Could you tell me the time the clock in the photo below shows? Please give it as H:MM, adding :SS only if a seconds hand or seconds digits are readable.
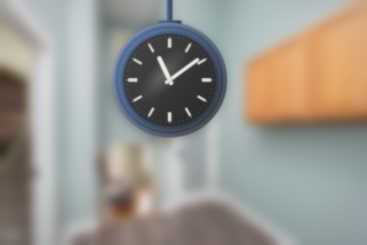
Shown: 11:09
